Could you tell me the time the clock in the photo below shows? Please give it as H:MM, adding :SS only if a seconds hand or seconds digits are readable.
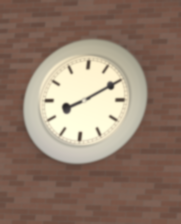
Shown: 8:10
